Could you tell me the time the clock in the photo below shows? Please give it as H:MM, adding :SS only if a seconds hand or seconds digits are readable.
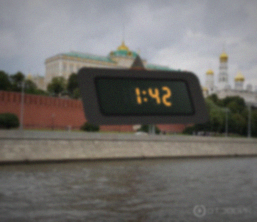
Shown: 1:42
